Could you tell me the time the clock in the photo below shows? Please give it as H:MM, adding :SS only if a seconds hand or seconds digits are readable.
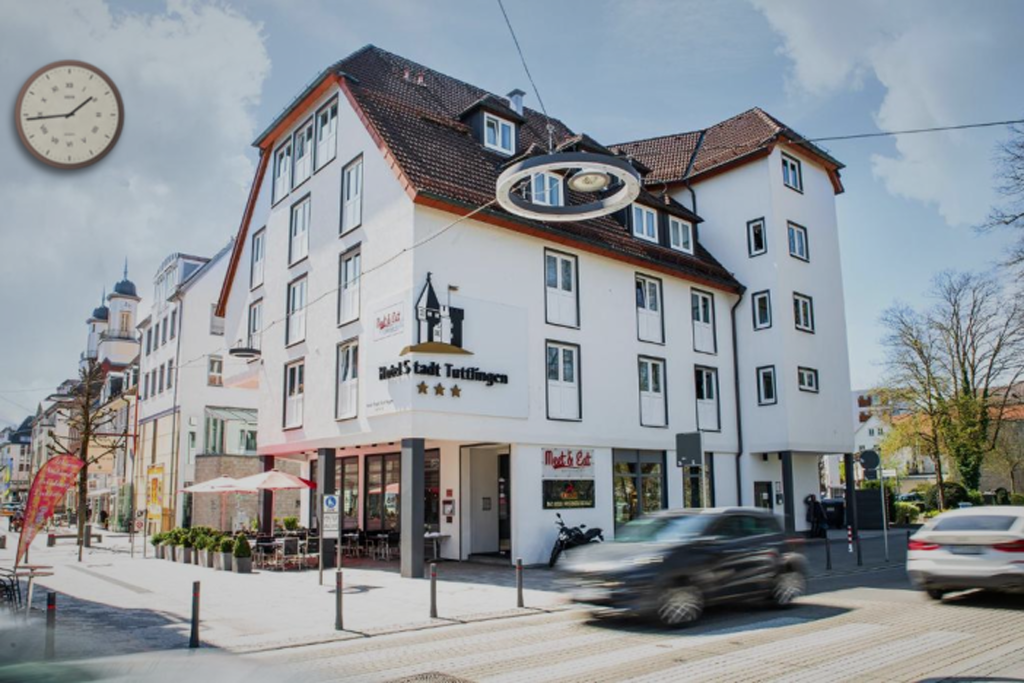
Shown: 1:44
